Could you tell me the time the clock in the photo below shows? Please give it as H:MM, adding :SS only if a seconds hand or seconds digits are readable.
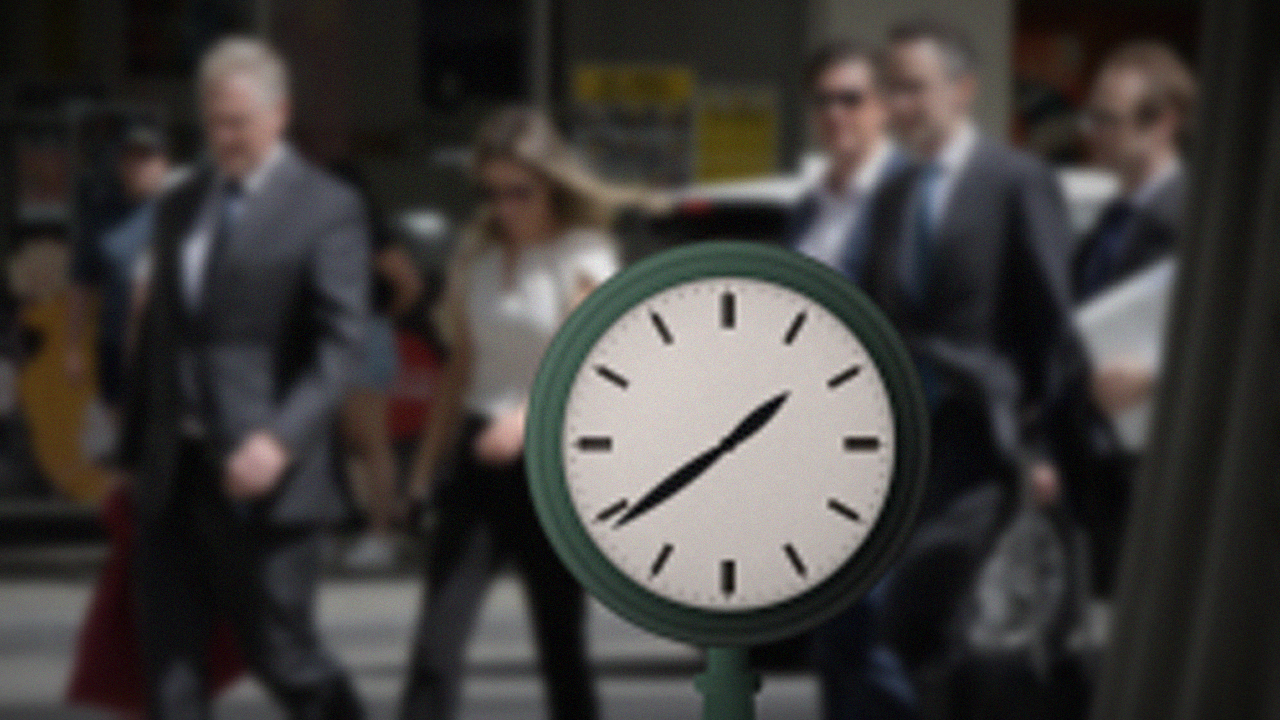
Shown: 1:39
